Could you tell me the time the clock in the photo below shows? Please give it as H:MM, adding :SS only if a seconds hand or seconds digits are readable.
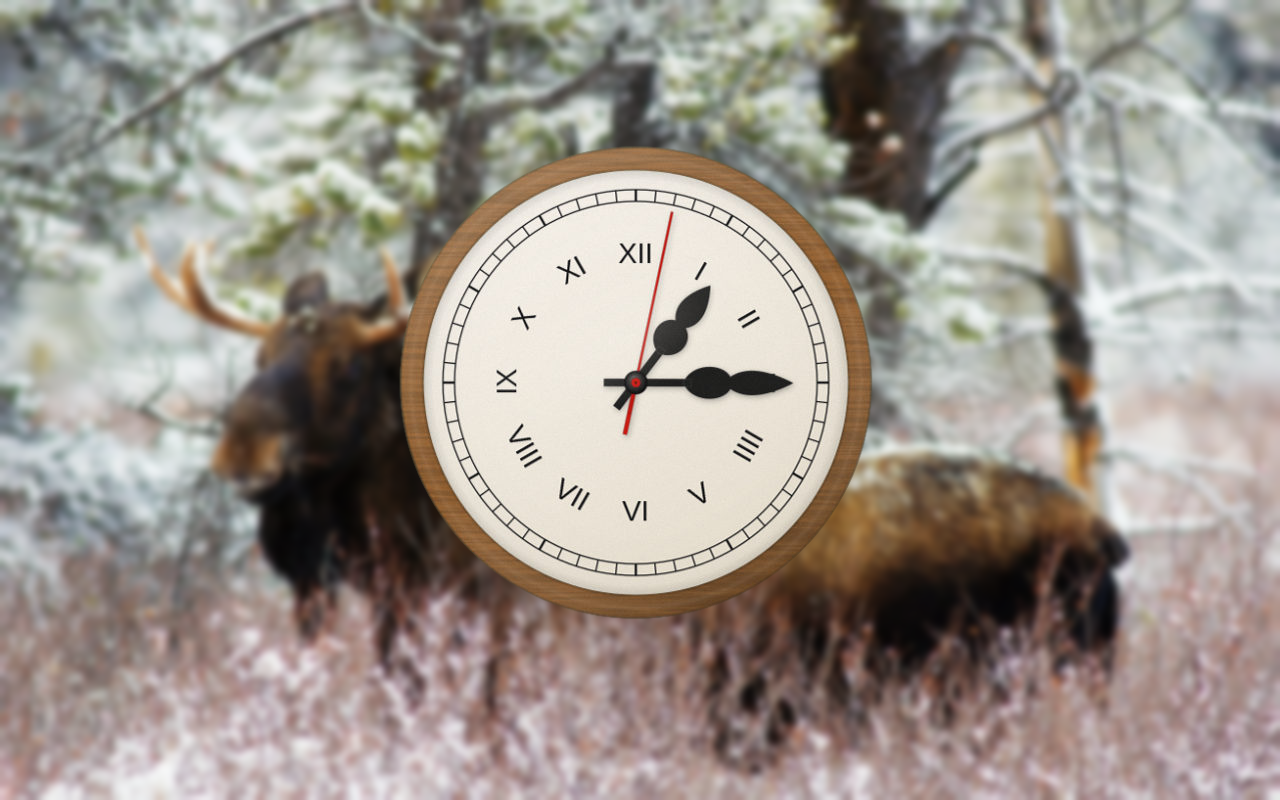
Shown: 1:15:02
